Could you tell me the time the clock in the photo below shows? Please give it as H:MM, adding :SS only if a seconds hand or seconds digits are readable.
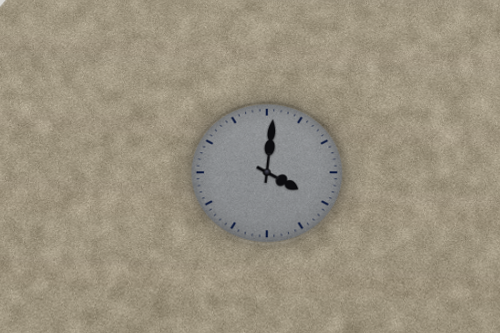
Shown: 4:01
